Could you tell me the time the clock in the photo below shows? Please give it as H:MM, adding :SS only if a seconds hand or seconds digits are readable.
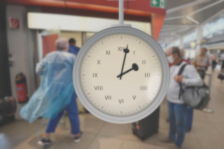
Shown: 2:02
